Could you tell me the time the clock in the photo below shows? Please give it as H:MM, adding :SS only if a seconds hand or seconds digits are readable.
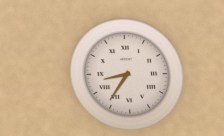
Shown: 8:36
